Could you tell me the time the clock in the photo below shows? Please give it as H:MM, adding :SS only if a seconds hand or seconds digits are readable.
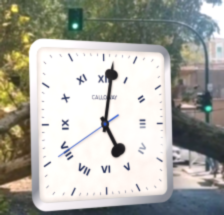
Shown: 5:01:40
